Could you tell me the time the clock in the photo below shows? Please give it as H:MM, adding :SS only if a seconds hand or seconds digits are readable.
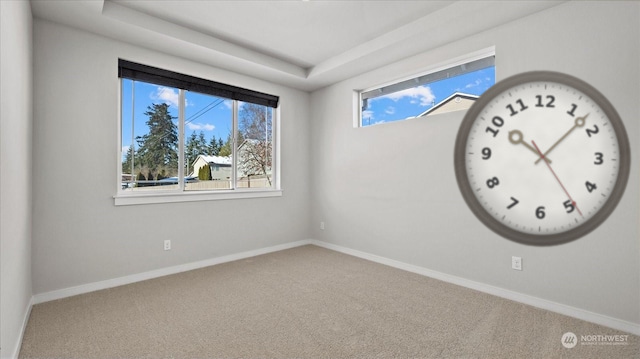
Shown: 10:07:24
